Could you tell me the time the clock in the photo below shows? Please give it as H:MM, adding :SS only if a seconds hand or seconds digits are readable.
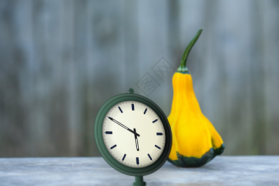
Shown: 5:50
